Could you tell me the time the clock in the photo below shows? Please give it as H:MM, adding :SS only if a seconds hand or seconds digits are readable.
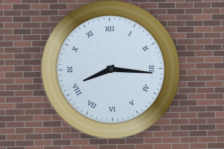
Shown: 8:16
